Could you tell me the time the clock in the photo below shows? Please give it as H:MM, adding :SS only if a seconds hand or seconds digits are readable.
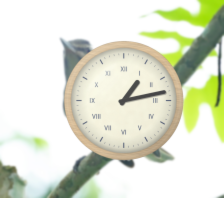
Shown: 1:13
